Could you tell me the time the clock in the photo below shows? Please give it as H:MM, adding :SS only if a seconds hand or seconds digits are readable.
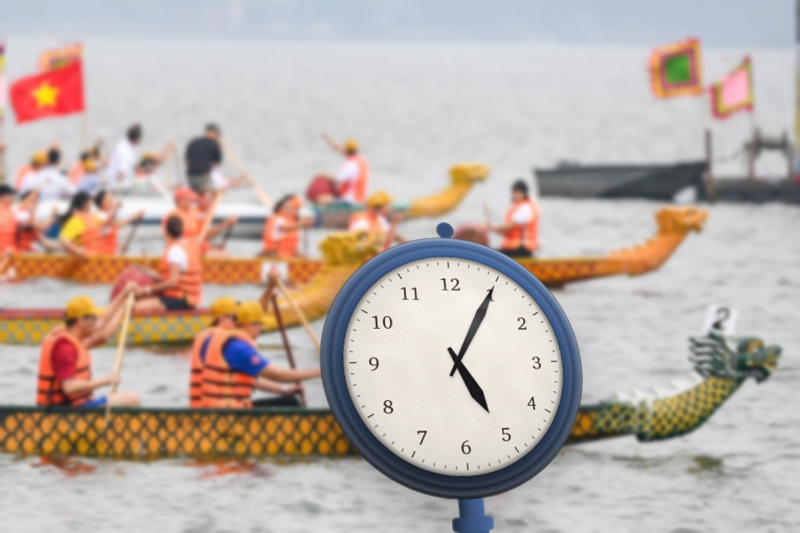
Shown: 5:05
